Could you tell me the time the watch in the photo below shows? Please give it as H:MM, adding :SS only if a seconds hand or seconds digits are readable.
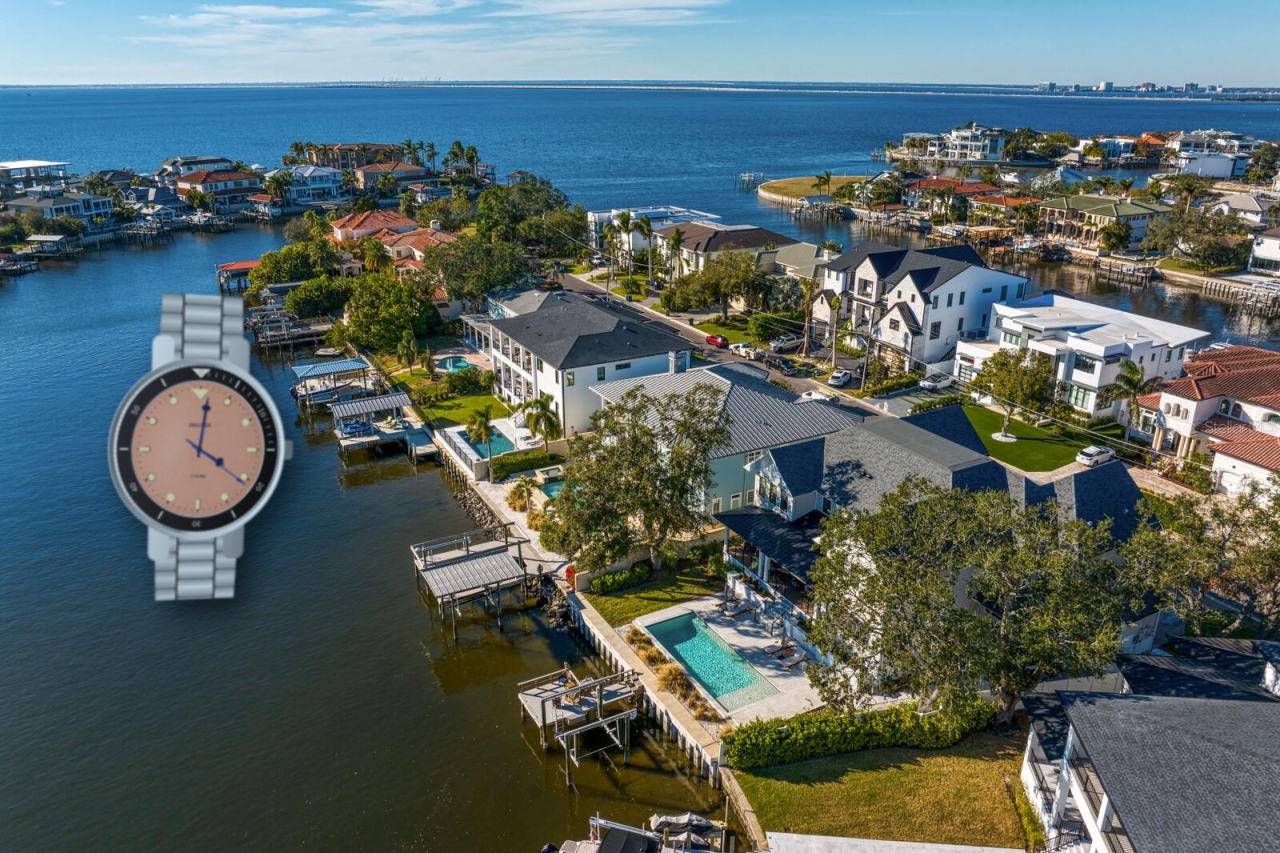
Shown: 4:01:21
